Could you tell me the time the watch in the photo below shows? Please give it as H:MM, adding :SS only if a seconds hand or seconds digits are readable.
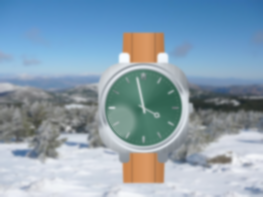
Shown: 3:58
